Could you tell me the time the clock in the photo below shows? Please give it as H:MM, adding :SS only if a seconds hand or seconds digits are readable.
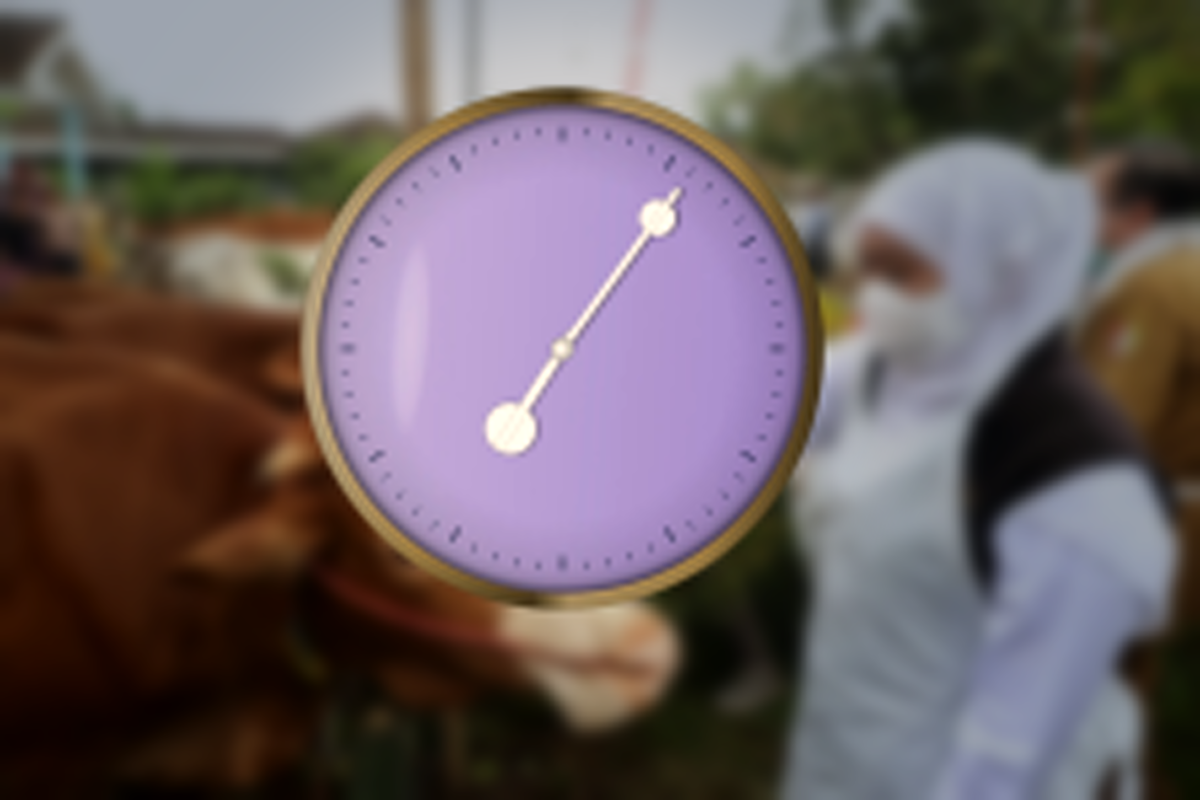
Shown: 7:06
